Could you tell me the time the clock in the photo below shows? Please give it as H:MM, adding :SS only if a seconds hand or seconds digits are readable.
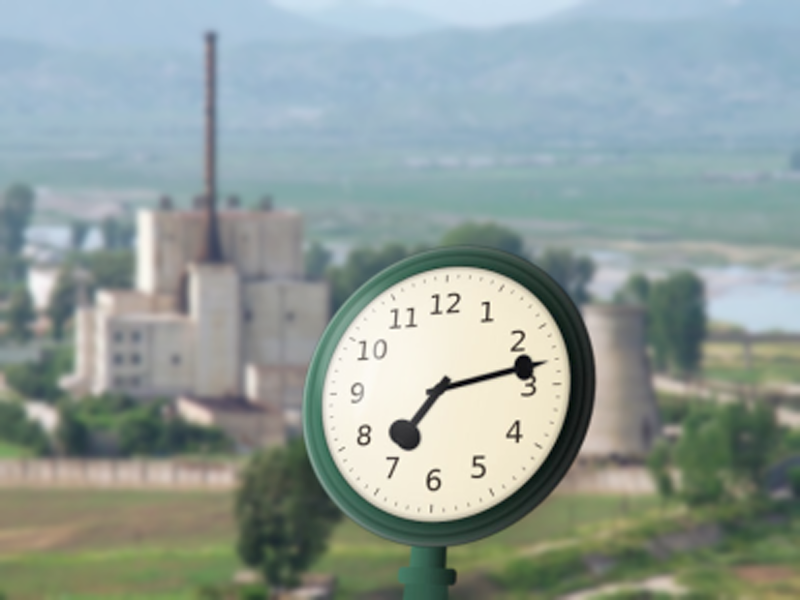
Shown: 7:13
